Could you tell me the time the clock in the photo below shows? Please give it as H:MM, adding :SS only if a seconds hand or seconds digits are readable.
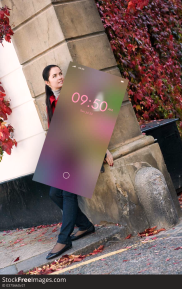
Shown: 9:50
